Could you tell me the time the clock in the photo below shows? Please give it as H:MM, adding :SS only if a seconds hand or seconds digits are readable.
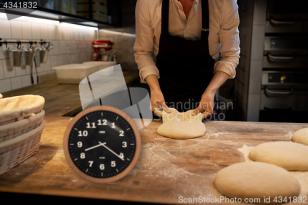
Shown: 8:21
